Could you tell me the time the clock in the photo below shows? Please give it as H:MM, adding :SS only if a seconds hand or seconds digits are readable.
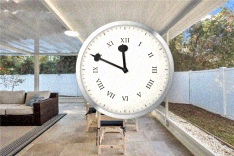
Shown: 11:49
